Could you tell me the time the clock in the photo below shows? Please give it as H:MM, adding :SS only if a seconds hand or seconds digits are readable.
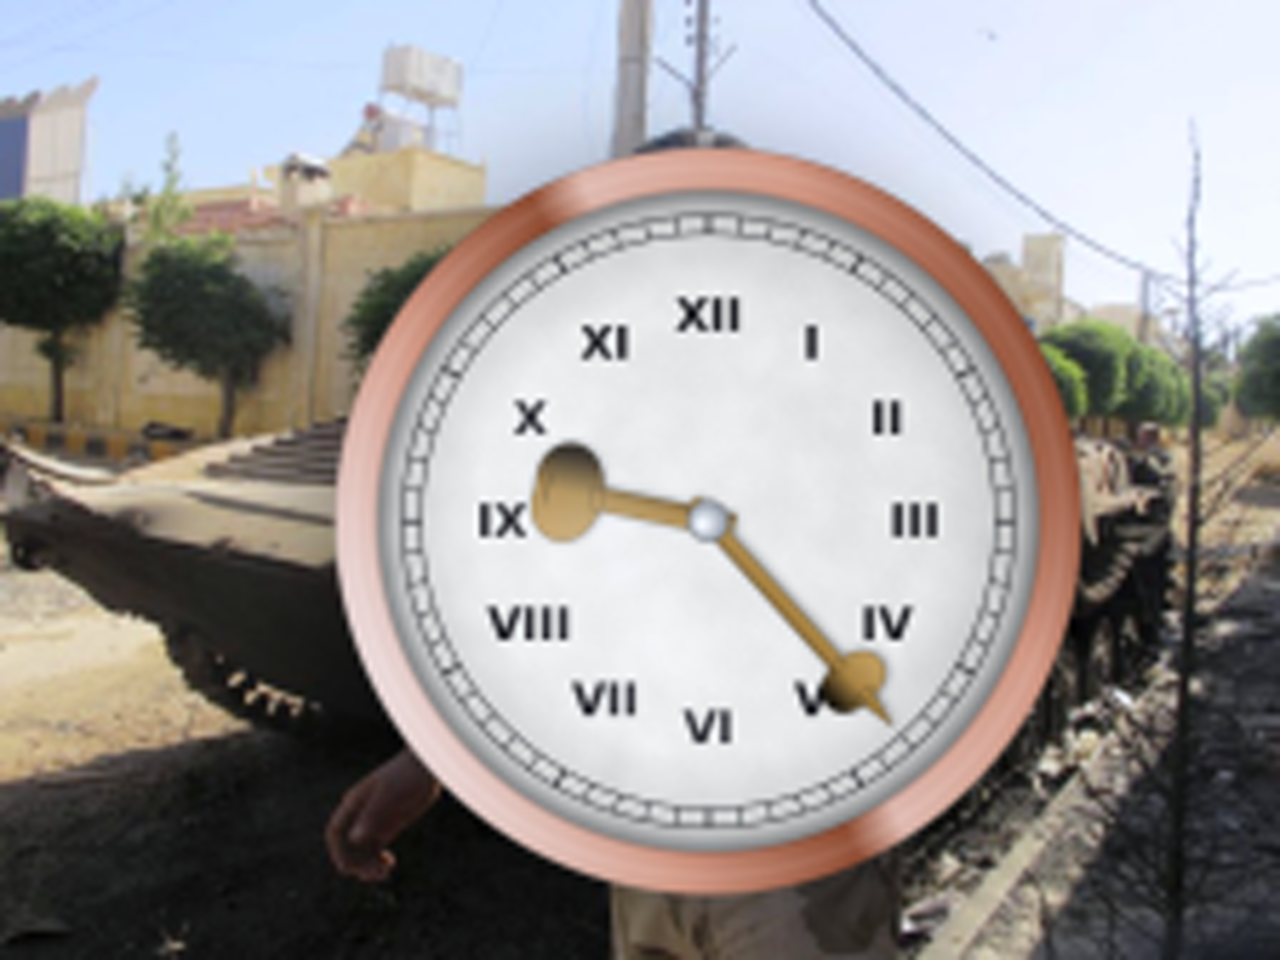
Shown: 9:23
